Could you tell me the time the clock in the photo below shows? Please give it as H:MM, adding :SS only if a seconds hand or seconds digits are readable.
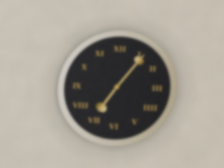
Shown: 7:06
